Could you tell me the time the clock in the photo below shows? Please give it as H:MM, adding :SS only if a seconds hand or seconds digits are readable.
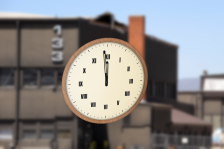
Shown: 11:59
